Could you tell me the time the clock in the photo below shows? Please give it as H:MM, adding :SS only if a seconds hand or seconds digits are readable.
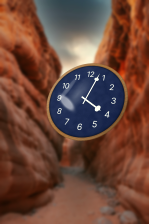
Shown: 4:03
